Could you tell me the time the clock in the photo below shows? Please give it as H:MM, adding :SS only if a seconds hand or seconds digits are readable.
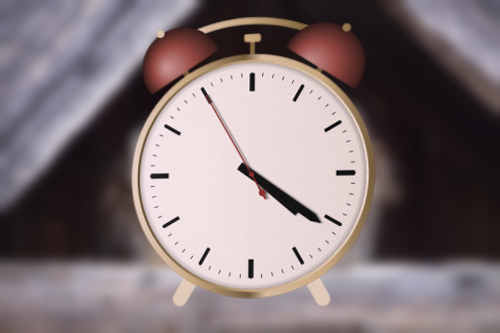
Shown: 4:20:55
